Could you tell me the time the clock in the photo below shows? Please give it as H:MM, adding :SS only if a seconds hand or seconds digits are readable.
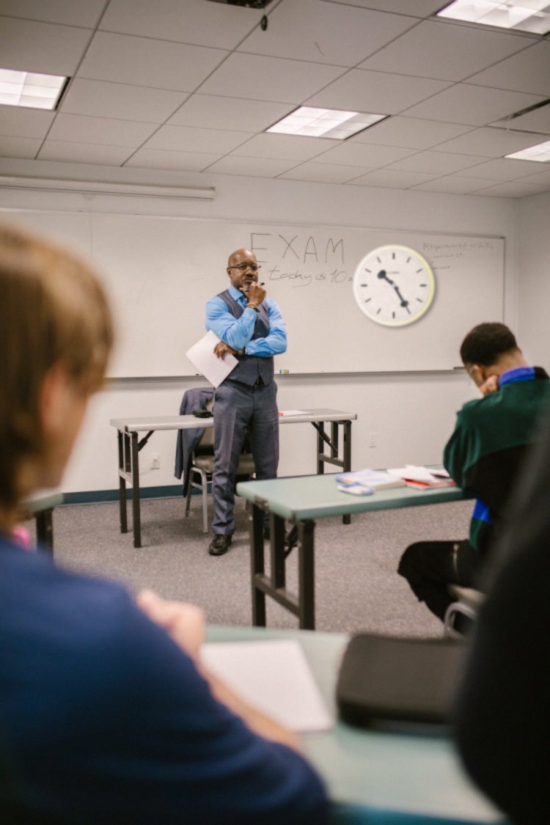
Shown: 10:25
